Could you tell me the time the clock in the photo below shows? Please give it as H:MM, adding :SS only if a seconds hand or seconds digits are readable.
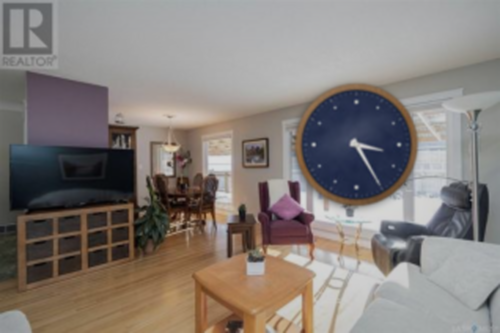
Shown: 3:25
